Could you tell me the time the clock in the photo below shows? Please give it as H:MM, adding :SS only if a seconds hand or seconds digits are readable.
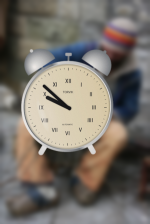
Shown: 9:52
